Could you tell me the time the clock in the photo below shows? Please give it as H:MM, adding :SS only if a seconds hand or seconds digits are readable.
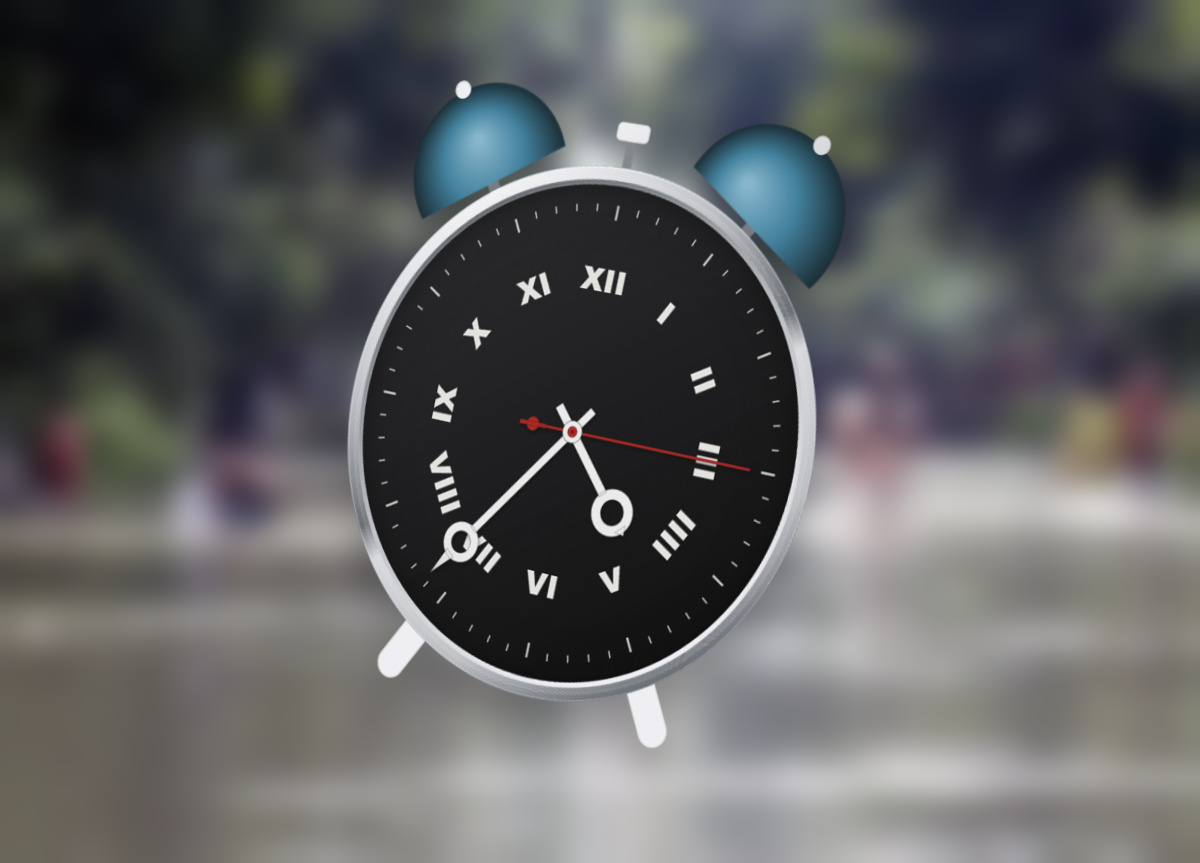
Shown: 4:36:15
